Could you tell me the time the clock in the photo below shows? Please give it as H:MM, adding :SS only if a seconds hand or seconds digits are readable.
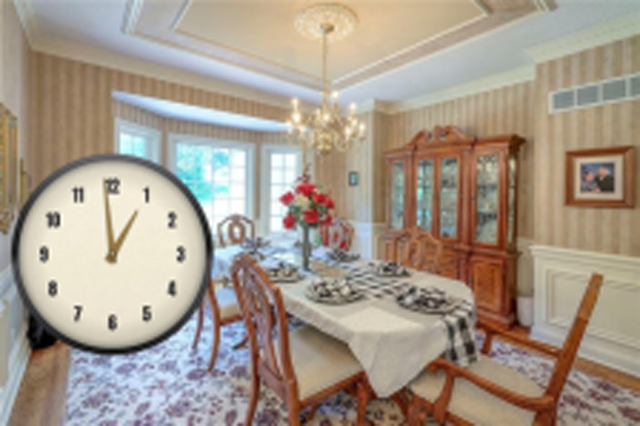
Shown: 12:59
